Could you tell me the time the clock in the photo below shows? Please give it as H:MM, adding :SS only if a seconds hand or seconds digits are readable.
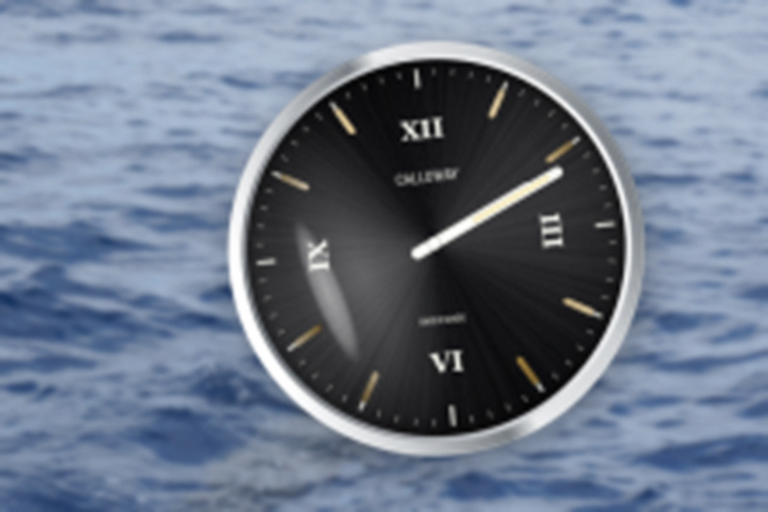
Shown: 2:11
